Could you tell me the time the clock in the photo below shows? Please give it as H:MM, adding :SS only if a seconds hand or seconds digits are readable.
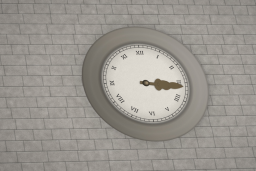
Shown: 3:16
